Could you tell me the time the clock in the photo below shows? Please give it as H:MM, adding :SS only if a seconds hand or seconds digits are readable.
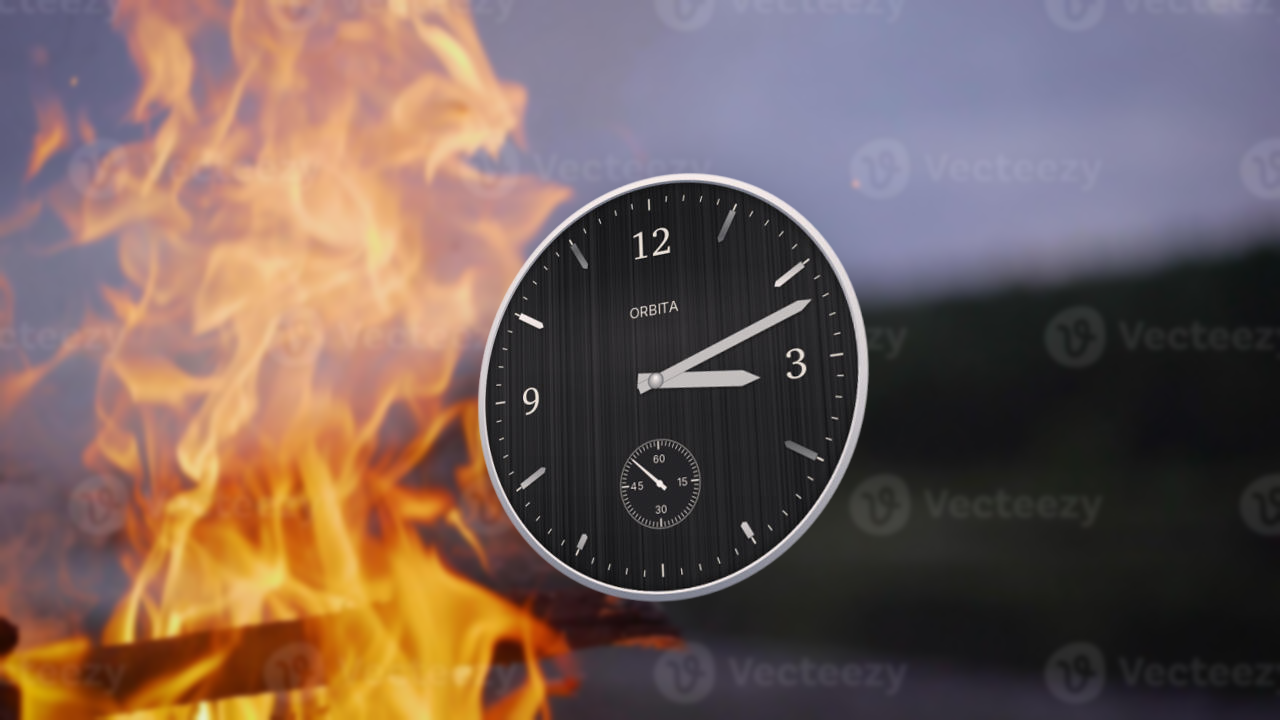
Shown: 3:11:52
